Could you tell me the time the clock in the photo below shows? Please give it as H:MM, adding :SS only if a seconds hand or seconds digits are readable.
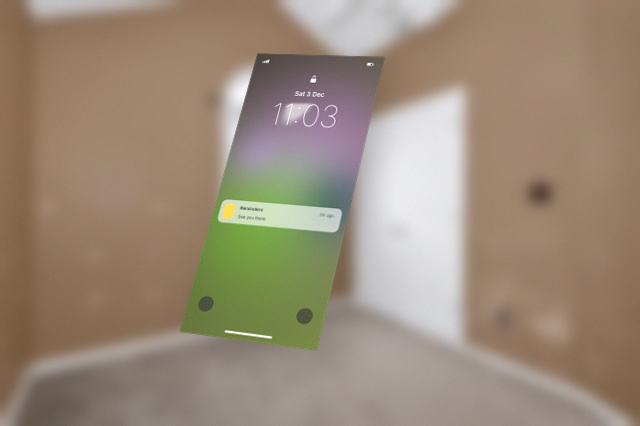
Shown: 11:03
